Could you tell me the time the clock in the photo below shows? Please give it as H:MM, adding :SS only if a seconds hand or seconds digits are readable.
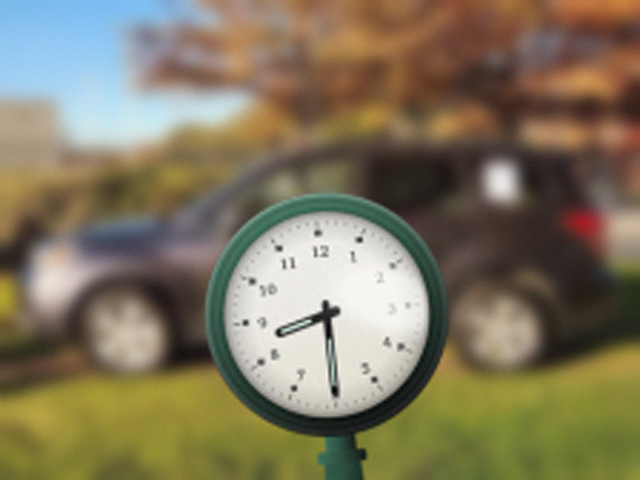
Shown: 8:30
